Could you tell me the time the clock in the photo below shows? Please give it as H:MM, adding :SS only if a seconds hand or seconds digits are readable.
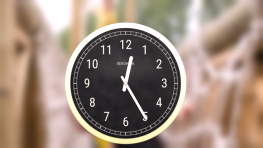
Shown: 12:25
